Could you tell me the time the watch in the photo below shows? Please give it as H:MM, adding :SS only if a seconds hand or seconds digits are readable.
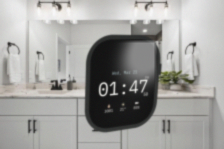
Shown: 1:47
